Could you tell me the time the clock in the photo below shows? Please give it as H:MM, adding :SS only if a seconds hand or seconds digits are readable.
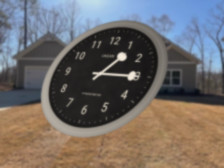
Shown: 1:15
